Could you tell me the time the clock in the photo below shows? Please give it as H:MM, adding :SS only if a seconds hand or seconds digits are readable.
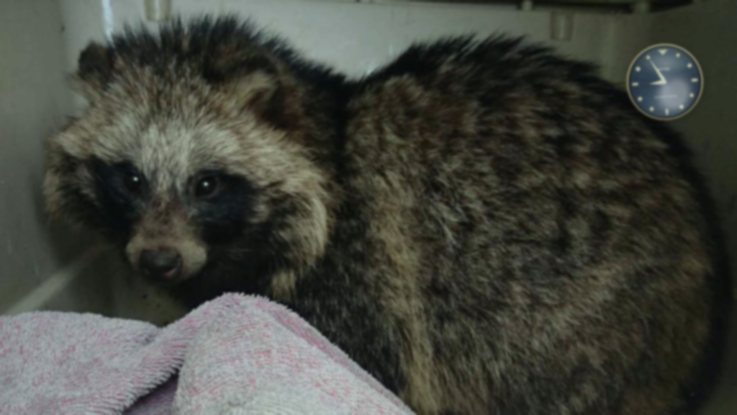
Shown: 8:55
